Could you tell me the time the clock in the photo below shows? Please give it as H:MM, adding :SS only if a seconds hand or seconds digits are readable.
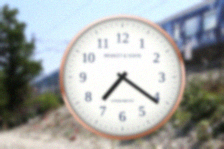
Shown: 7:21
